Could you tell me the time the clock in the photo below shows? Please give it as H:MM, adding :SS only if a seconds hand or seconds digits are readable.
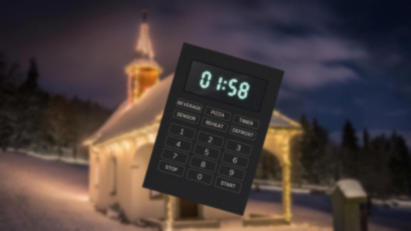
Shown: 1:58
